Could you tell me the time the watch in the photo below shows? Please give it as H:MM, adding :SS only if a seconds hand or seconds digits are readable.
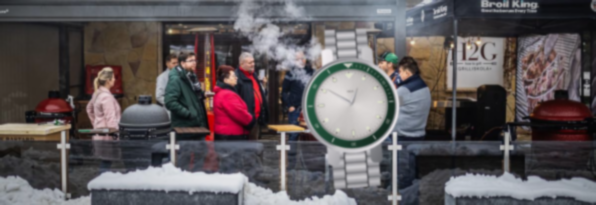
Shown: 12:51
